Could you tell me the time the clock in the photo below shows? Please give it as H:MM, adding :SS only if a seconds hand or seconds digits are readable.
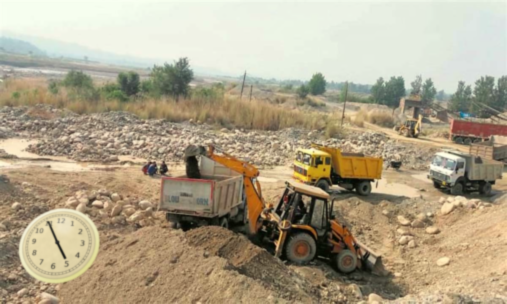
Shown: 4:55
